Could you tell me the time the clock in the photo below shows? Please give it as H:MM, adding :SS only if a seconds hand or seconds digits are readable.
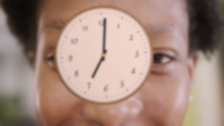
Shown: 7:01
